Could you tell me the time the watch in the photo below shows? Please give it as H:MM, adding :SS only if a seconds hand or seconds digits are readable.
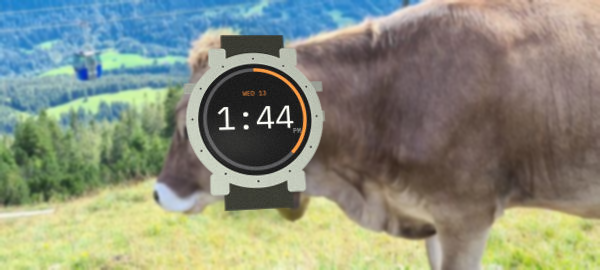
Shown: 1:44
